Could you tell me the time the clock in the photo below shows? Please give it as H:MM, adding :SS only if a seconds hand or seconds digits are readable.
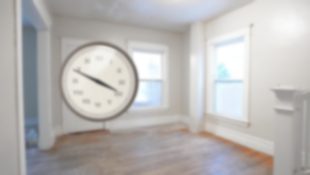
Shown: 3:49
